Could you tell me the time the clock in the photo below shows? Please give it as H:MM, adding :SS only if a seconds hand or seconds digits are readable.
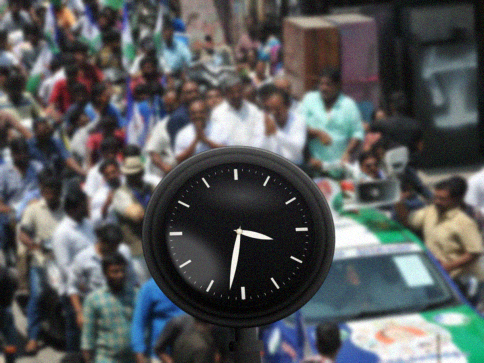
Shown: 3:32
